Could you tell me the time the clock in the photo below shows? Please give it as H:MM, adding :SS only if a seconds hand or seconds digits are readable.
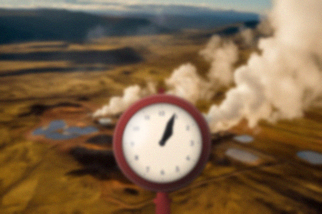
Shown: 1:04
